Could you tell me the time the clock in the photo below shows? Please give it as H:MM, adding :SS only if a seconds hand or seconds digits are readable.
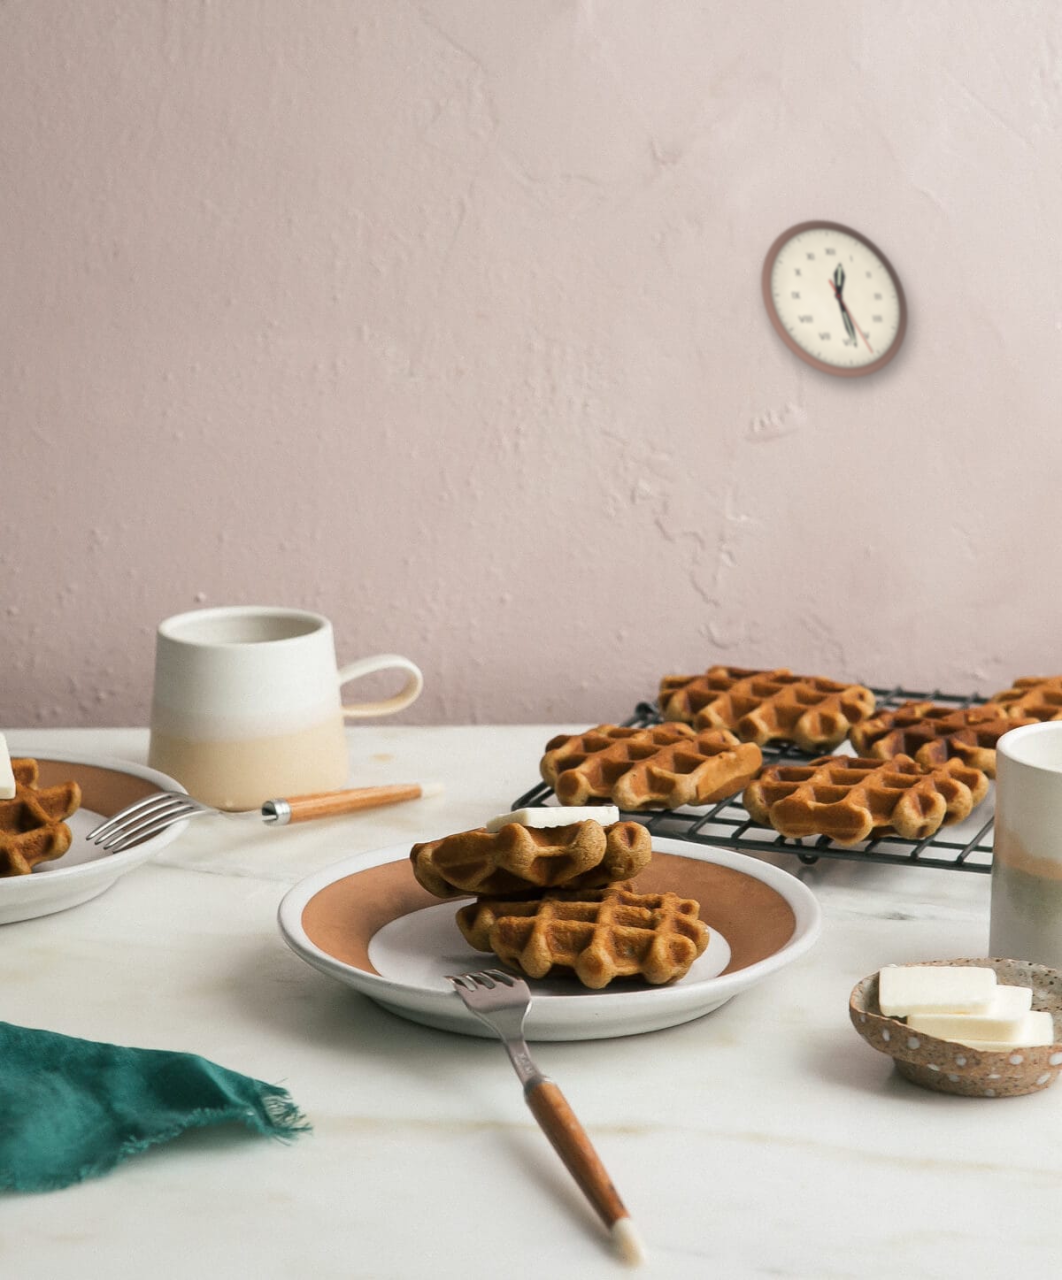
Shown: 12:28:26
